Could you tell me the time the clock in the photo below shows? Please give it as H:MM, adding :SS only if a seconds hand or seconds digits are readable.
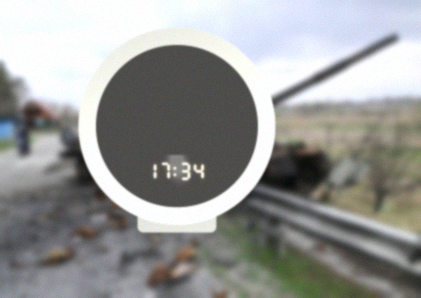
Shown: 17:34
